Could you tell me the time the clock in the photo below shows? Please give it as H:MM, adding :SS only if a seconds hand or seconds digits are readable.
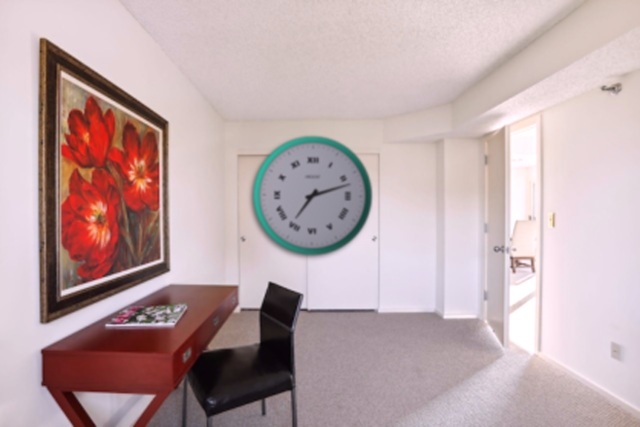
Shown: 7:12
